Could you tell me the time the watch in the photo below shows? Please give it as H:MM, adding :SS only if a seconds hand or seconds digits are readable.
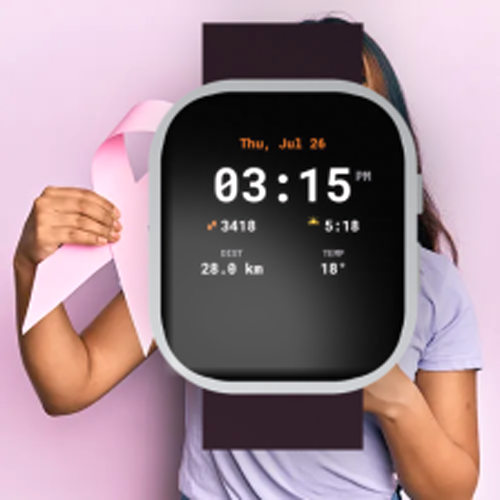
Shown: 3:15
